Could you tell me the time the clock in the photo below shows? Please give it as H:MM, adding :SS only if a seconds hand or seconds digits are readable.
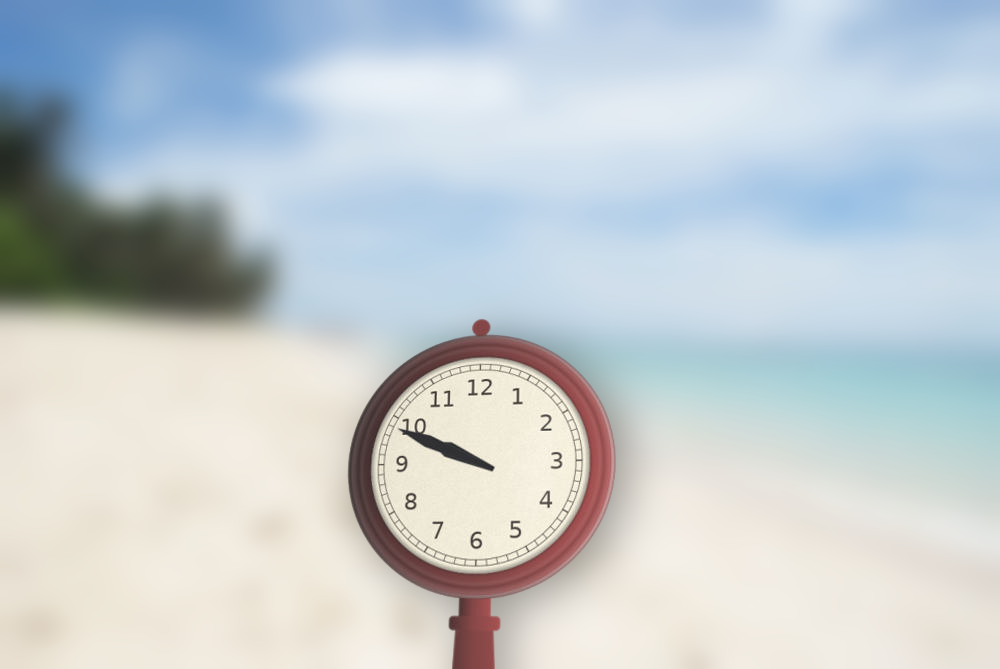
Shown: 9:49
